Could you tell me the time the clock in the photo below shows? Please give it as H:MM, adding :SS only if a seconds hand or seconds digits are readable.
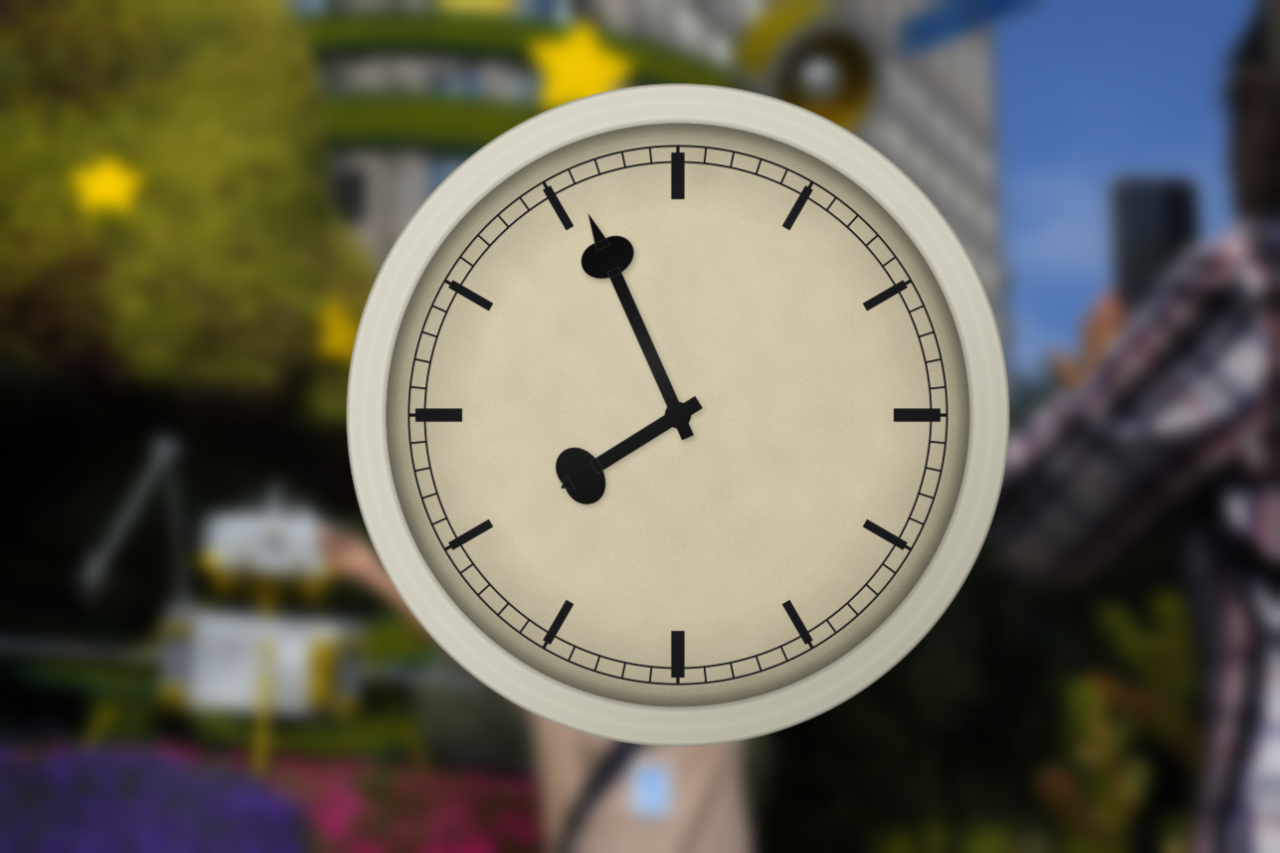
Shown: 7:56
